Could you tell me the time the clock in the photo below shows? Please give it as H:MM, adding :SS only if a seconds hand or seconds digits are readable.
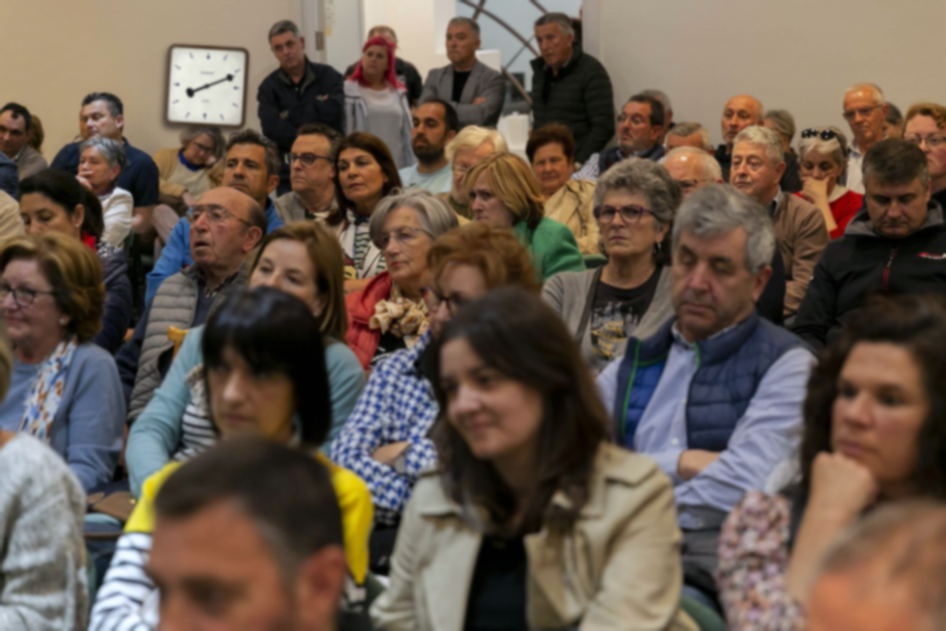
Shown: 8:11
